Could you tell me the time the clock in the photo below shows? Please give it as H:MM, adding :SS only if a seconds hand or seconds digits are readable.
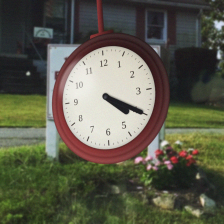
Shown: 4:20
